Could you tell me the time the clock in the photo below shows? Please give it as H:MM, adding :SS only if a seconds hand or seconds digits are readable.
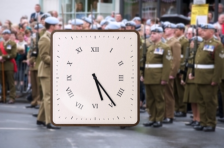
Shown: 5:24
